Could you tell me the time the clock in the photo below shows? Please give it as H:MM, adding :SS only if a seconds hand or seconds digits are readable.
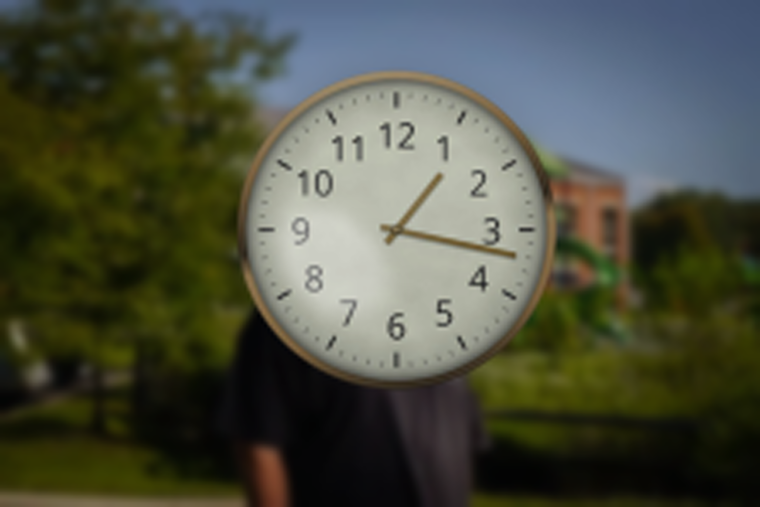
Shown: 1:17
